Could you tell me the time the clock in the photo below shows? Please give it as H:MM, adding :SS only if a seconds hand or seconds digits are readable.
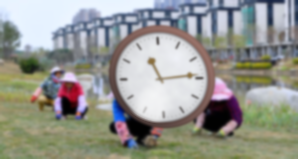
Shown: 11:14
